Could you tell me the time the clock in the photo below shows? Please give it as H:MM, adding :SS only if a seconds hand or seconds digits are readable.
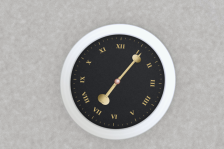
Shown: 7:06
